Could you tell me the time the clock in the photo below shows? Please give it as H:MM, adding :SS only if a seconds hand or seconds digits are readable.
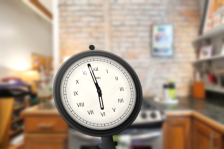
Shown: 5:58
